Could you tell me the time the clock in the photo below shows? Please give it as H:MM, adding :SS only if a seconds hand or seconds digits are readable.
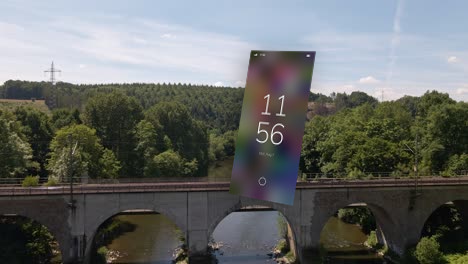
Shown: 11:56
